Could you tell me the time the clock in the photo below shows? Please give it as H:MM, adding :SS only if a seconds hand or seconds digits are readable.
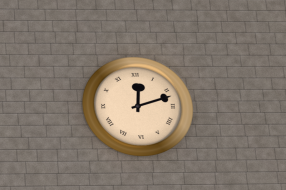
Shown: 12:12
